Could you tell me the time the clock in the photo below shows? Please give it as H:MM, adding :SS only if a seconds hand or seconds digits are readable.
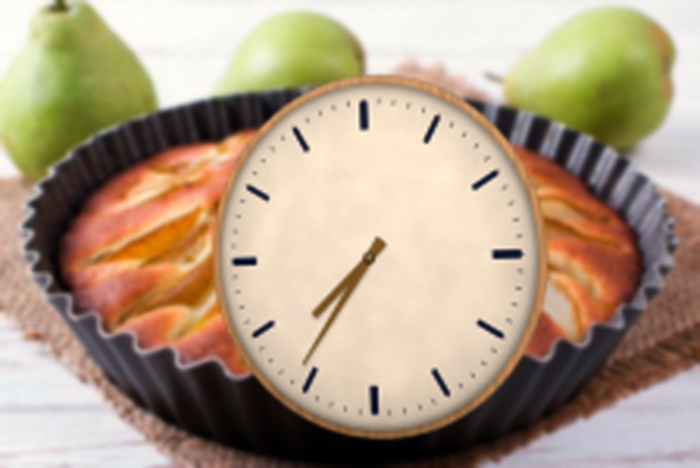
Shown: 7:36
